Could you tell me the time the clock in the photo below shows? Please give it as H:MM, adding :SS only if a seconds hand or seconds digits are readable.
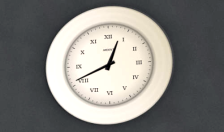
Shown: 12:41
